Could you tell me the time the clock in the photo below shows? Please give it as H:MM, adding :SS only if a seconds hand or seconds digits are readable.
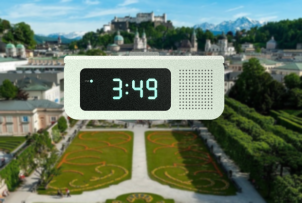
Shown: 3:49
